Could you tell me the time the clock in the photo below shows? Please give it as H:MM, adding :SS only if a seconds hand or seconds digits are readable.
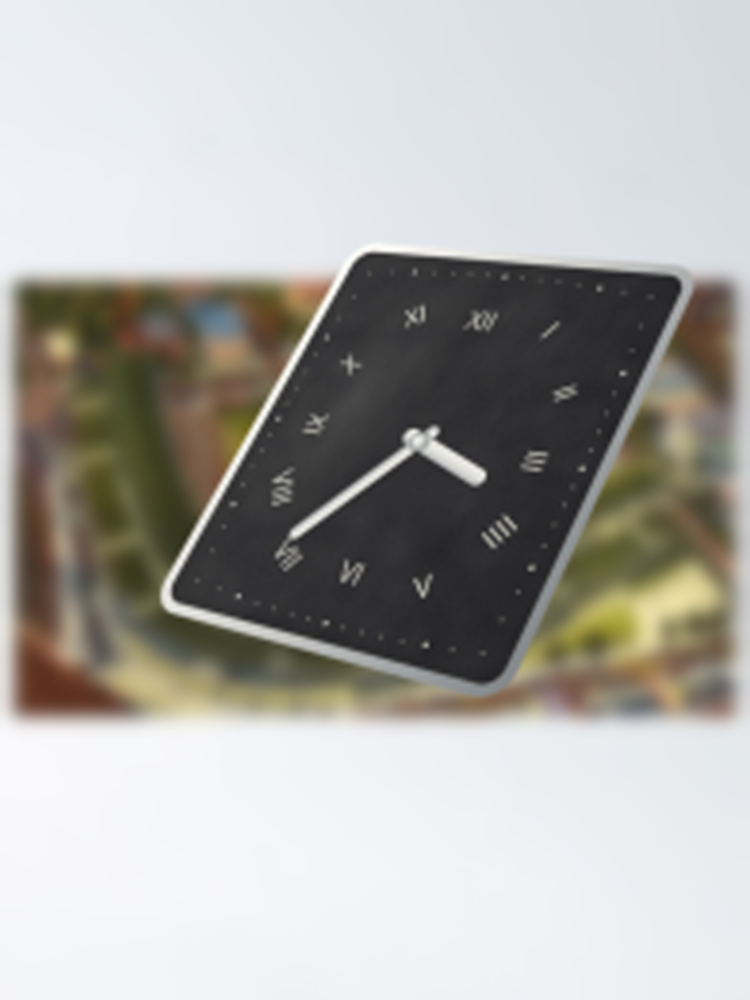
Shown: 3:36
